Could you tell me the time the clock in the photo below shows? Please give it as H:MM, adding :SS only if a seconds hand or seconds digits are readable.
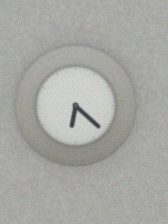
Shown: 6:22
